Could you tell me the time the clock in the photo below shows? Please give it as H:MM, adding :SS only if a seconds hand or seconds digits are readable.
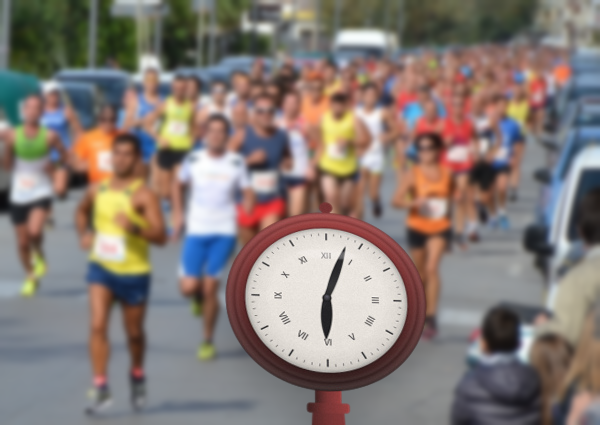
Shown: 6:03
